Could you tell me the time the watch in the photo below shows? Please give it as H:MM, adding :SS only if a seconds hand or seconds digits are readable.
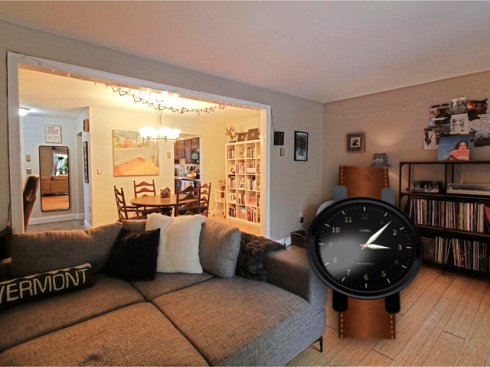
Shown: 3:07
